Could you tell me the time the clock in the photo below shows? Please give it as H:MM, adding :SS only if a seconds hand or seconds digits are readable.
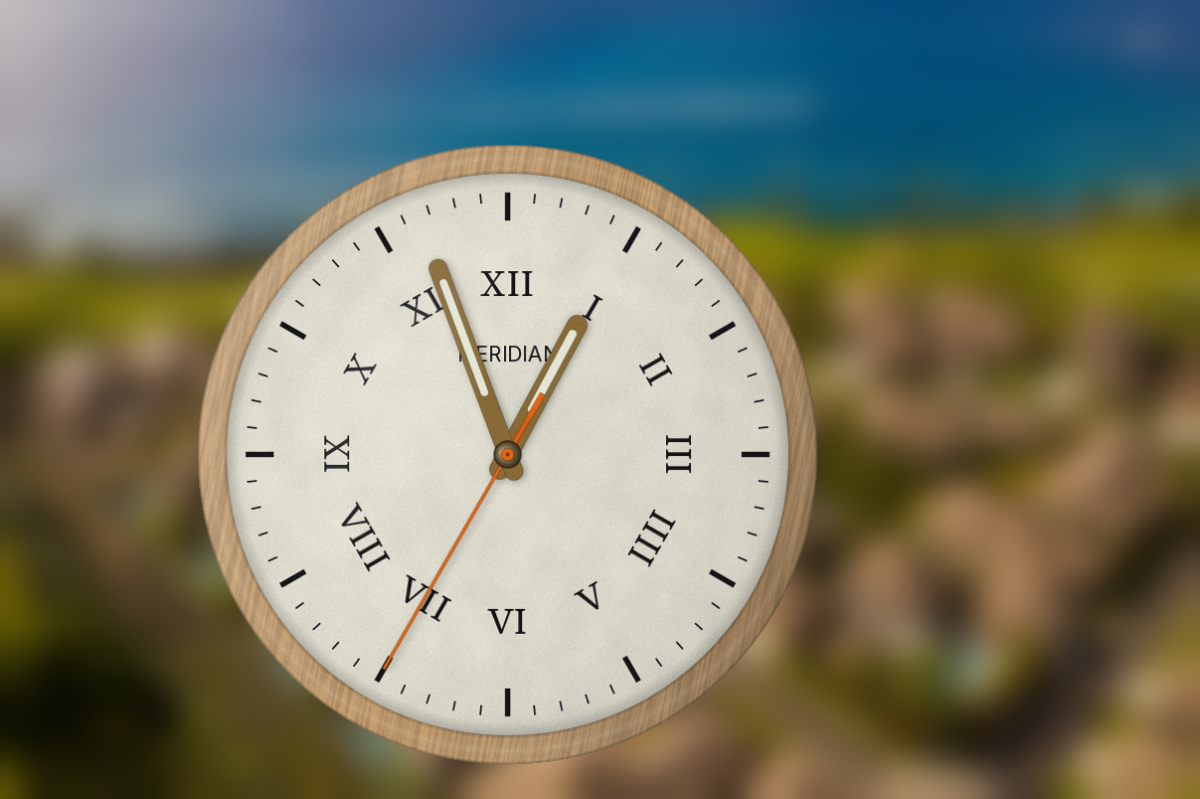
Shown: 12:56:35
